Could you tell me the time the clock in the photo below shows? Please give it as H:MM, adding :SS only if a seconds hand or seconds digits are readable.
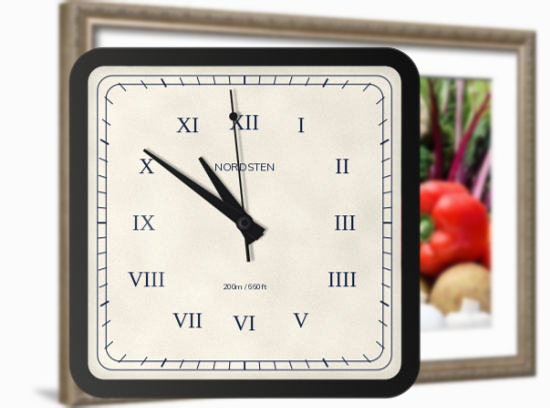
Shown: 10:50:59
